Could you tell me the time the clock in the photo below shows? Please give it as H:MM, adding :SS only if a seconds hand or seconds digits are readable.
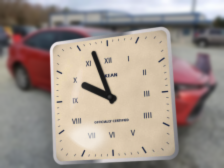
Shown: 9:57
